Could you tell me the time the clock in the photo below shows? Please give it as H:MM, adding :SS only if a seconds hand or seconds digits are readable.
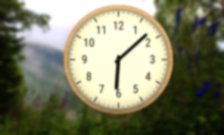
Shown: 6:08
